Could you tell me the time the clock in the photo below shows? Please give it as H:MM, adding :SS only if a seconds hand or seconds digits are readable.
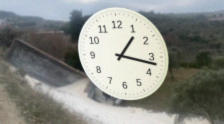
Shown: 1:17
